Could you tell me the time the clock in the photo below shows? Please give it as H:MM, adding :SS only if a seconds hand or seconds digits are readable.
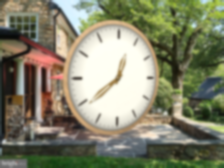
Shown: 12:39
